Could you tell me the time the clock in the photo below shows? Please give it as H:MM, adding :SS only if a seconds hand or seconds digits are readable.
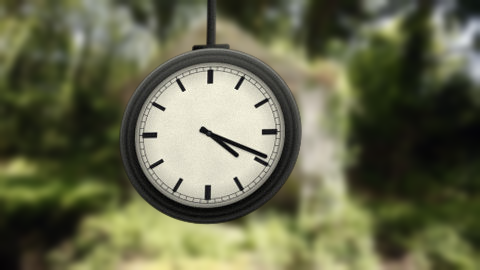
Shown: 4:19
